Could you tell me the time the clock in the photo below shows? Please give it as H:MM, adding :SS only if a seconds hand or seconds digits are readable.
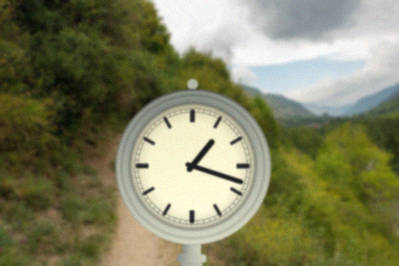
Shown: 1:18
